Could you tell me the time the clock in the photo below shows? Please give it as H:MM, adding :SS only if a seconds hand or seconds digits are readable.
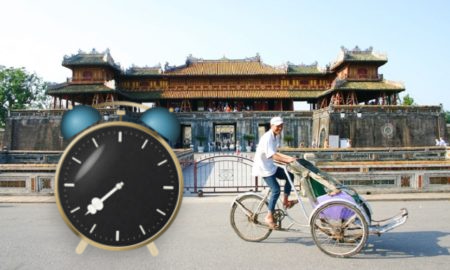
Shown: 7:38
